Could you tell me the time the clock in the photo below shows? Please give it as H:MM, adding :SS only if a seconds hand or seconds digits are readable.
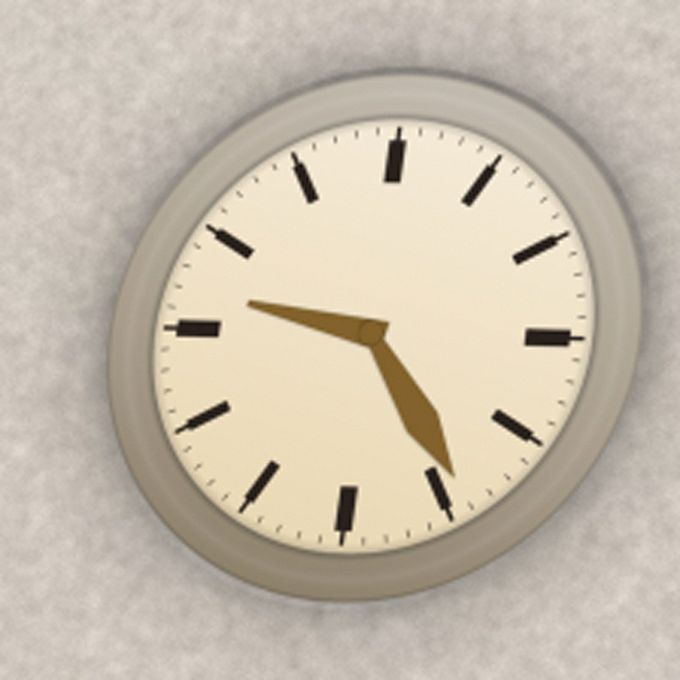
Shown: 9:24
